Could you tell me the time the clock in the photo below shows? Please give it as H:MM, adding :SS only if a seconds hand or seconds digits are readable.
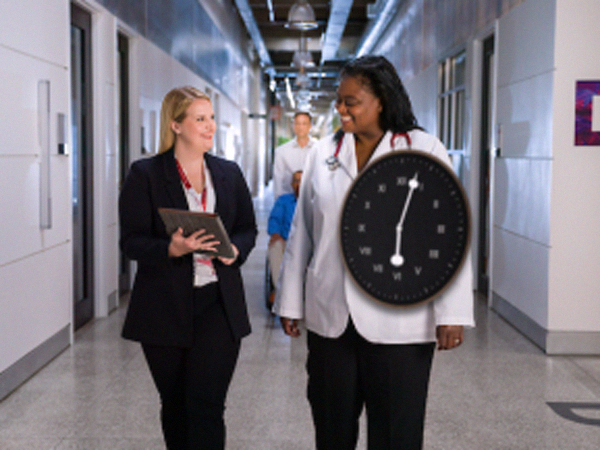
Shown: 6:03
